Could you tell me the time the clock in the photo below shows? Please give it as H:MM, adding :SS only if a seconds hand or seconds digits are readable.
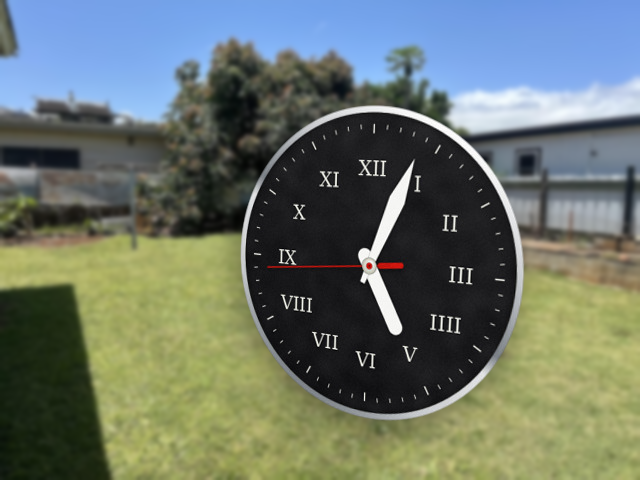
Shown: 5:03:44
